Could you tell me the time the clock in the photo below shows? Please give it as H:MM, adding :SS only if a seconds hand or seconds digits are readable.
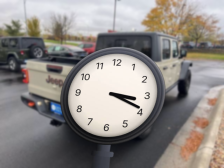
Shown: 3:19
